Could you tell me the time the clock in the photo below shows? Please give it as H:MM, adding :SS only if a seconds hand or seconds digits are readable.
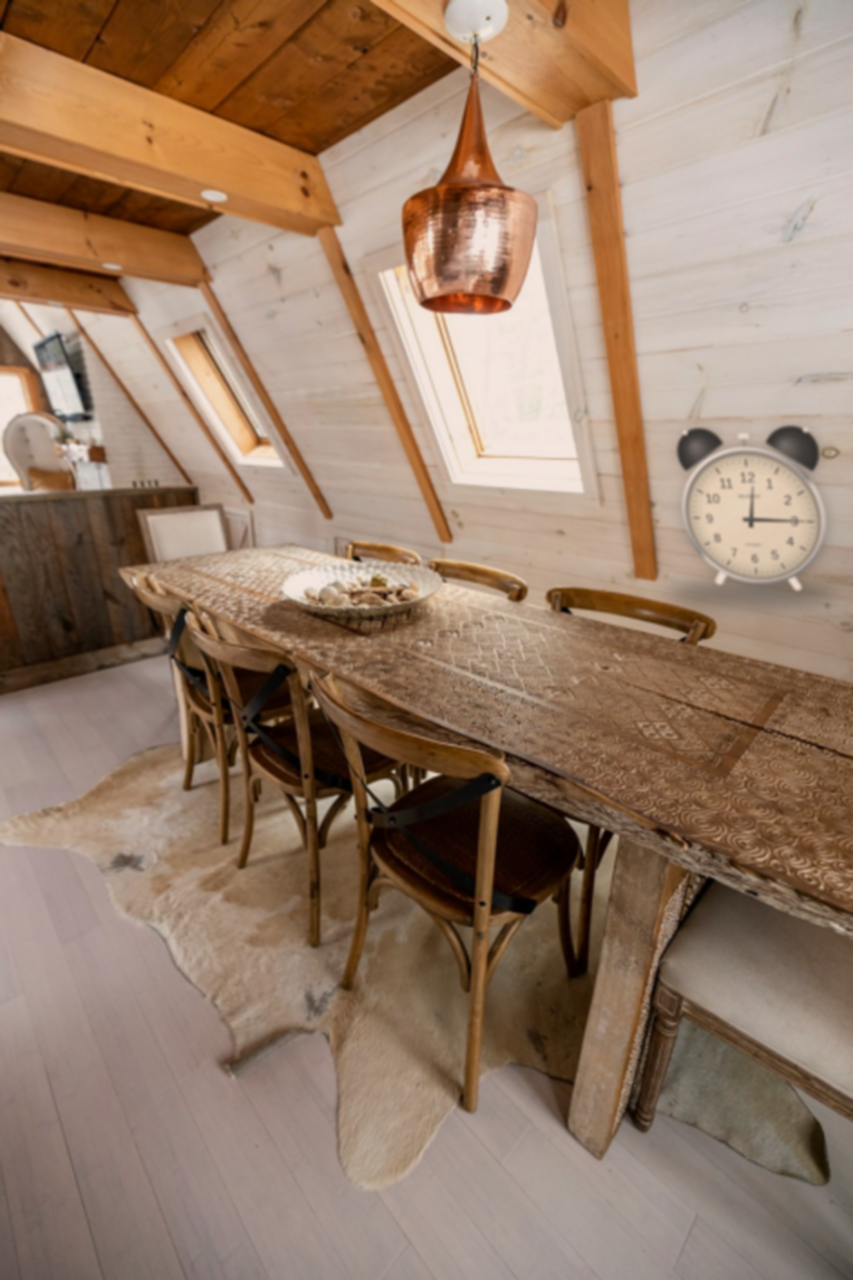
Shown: 12:15
